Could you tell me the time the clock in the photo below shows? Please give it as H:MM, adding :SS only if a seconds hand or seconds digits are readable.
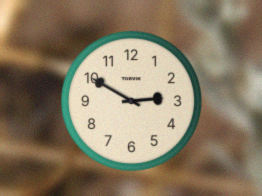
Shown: 2:50
